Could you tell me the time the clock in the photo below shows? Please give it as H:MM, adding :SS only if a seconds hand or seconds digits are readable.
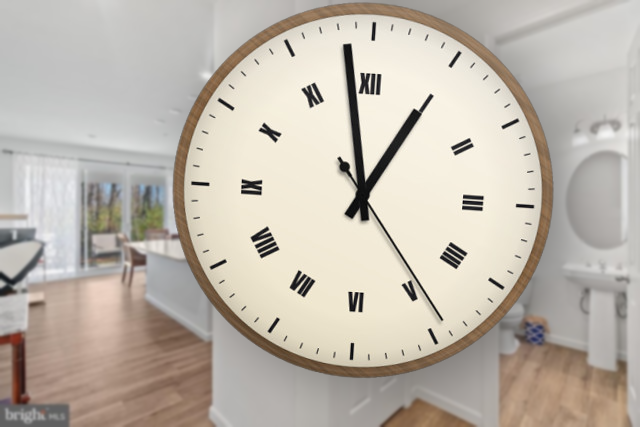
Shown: 12:58:24
